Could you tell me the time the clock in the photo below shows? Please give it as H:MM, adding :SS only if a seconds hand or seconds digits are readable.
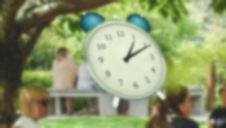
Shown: 1:11
